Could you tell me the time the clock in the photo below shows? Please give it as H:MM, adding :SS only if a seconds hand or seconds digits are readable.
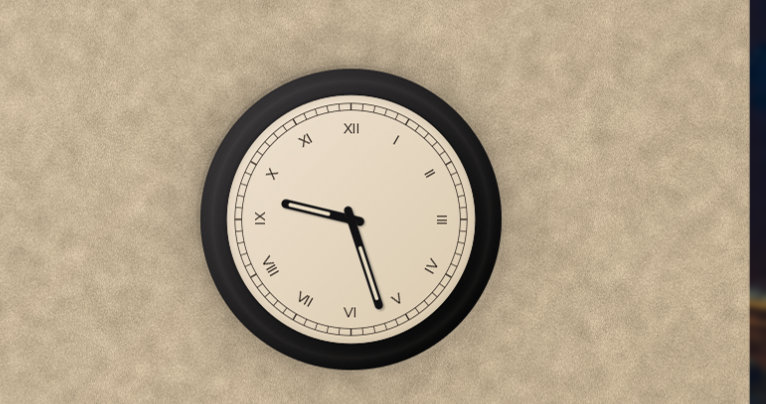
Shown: 9:27
